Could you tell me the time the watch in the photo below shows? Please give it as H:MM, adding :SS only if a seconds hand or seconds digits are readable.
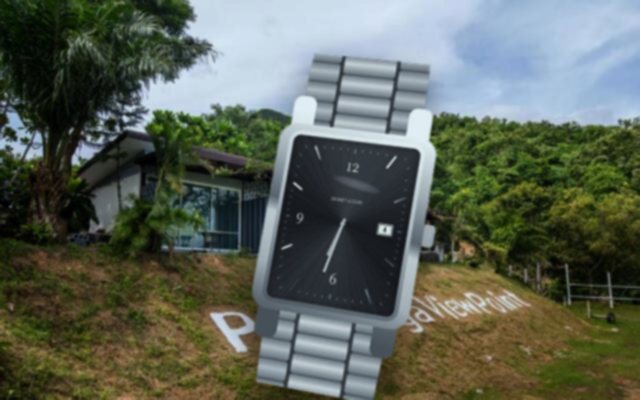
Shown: 6:32
